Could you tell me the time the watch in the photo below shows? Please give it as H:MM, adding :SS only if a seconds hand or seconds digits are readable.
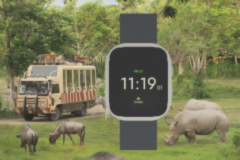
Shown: 11:19
